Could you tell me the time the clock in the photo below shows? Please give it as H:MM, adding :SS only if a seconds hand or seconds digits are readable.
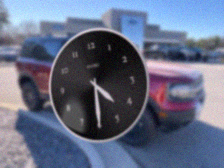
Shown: 4:30
